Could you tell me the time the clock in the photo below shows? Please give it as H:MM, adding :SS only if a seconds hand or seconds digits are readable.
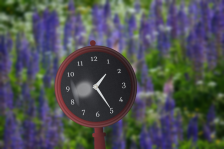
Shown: 1:25
